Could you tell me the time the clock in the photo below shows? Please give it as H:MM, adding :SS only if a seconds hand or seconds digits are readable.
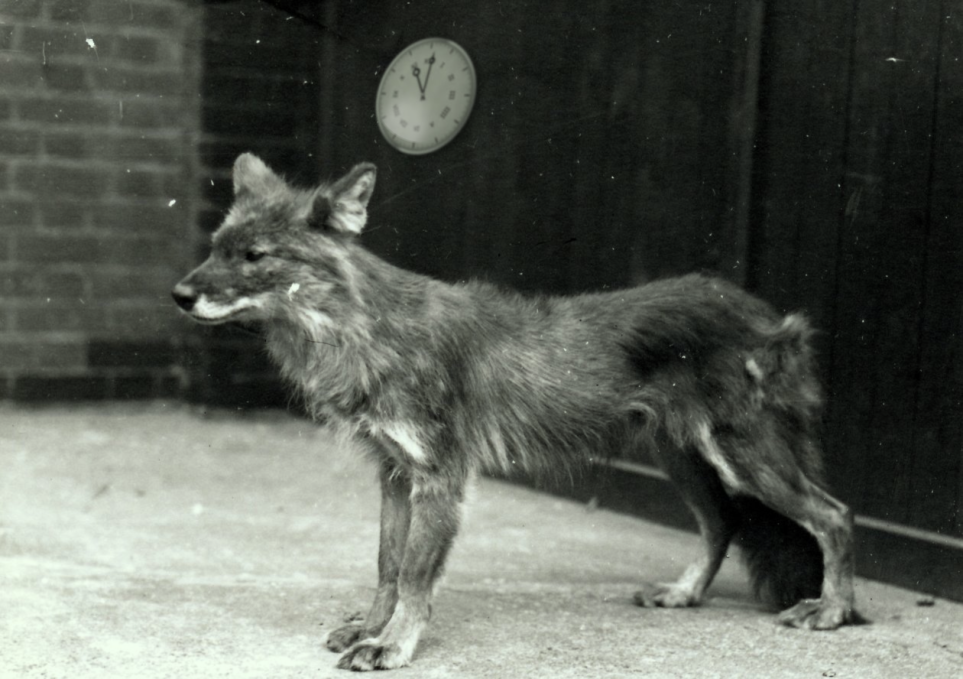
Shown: 11:01
